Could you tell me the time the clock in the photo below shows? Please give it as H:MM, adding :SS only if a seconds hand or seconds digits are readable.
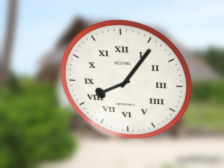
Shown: 8:06
